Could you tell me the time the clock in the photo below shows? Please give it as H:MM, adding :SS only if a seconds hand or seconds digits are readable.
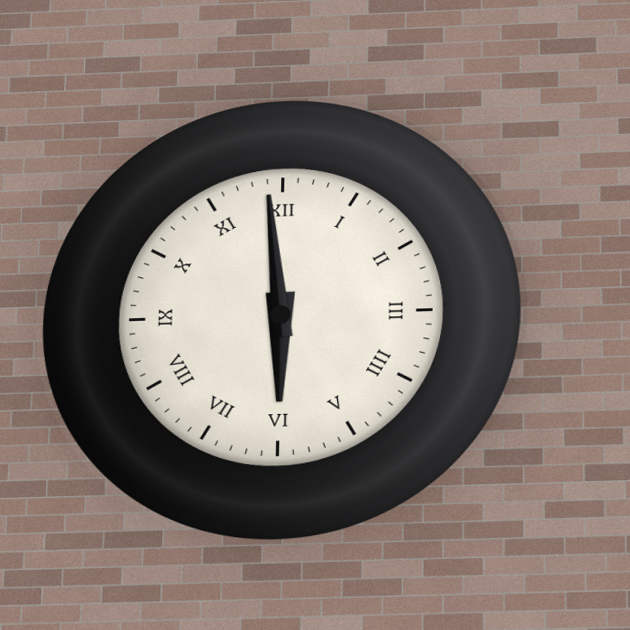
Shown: 5:59
